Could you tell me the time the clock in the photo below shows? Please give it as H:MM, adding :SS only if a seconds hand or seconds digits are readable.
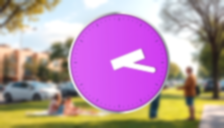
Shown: 2:17
